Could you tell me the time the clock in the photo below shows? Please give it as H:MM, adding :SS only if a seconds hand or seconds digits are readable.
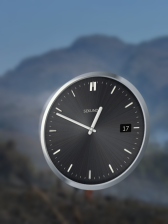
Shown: 12:49
